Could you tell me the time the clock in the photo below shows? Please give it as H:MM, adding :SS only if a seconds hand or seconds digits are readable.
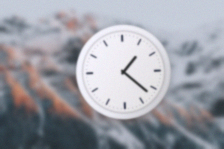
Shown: 1:22
